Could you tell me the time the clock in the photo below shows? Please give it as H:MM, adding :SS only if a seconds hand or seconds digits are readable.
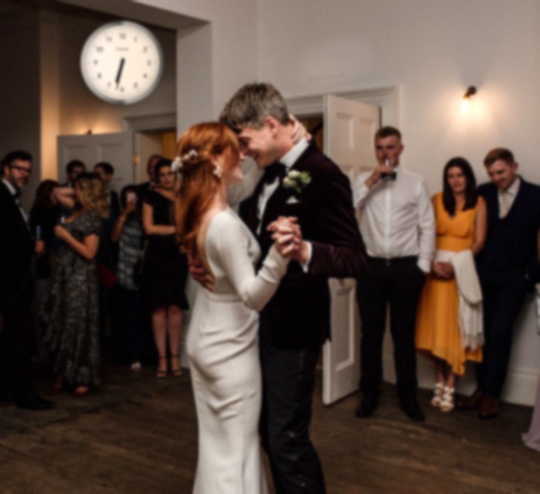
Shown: 6:32
